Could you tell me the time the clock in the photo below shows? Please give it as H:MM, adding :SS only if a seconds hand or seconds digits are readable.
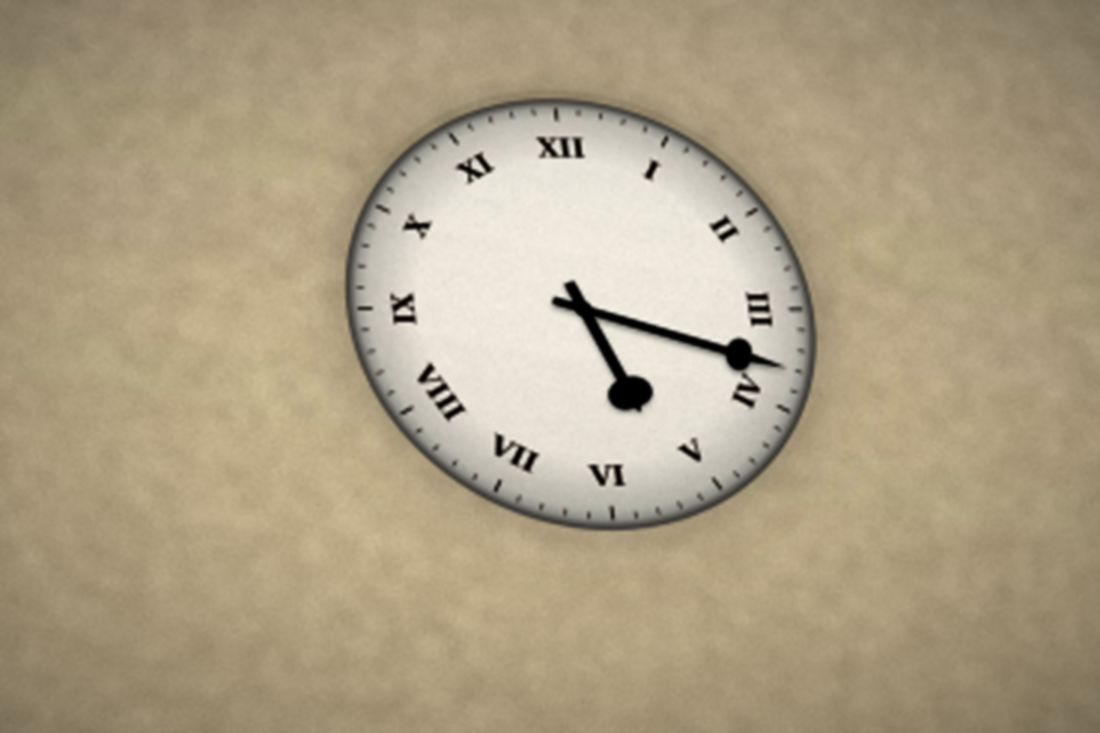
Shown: 5:18
